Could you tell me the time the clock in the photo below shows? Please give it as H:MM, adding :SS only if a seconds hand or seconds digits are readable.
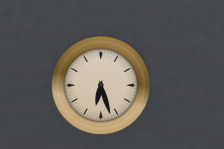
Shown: 6:27
